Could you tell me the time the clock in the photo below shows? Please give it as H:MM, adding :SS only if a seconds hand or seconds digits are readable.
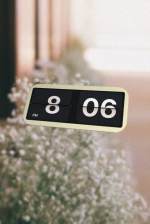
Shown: 8:06
